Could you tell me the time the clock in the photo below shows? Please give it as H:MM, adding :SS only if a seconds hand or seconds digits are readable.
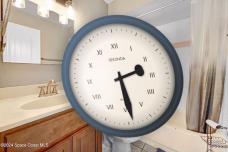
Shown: 2:29
